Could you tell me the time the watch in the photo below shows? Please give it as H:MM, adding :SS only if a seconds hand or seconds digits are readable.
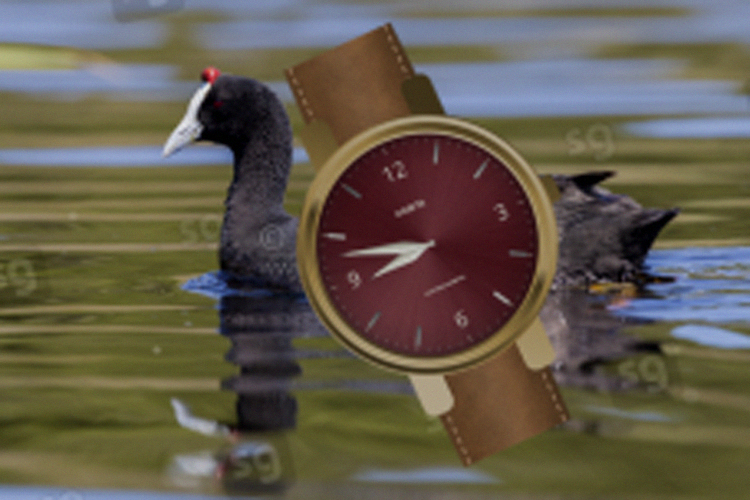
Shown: 8:48
